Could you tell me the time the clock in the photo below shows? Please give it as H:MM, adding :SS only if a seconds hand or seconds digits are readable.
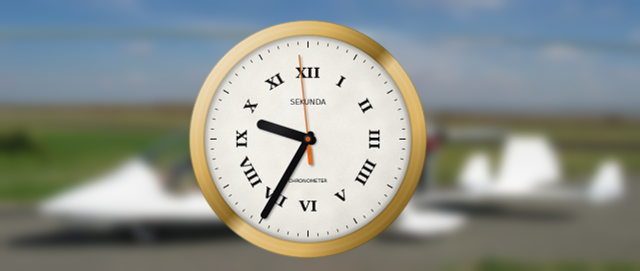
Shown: 9:34:59
